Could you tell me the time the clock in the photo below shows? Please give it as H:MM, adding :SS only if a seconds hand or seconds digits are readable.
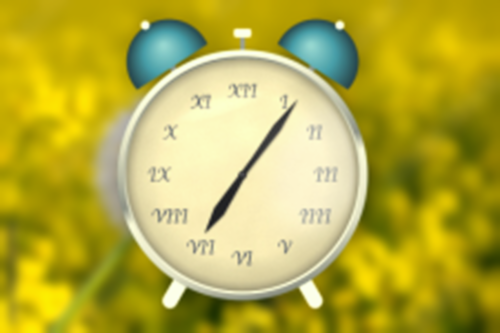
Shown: 7:06
